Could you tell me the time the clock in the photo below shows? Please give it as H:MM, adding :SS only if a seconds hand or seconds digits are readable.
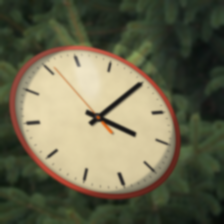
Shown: 4:09:56
